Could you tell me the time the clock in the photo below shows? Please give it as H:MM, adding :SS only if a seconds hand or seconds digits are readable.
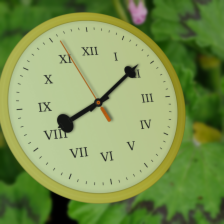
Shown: 8:08:56
